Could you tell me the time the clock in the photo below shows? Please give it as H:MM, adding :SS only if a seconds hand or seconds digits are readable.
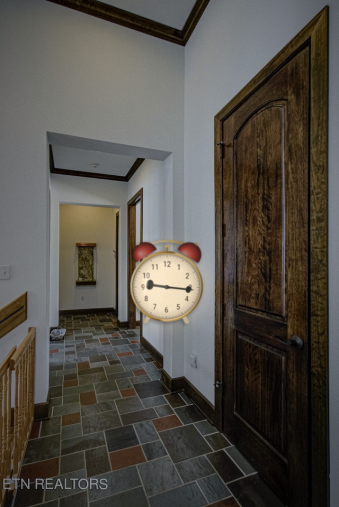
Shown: 9:16
